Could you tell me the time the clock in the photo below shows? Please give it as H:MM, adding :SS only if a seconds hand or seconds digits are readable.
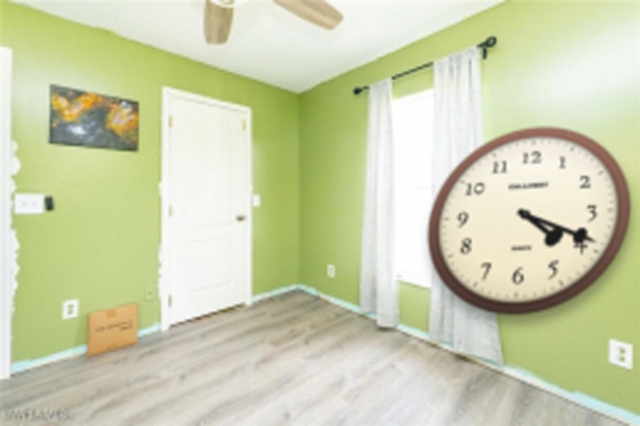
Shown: 4:19
